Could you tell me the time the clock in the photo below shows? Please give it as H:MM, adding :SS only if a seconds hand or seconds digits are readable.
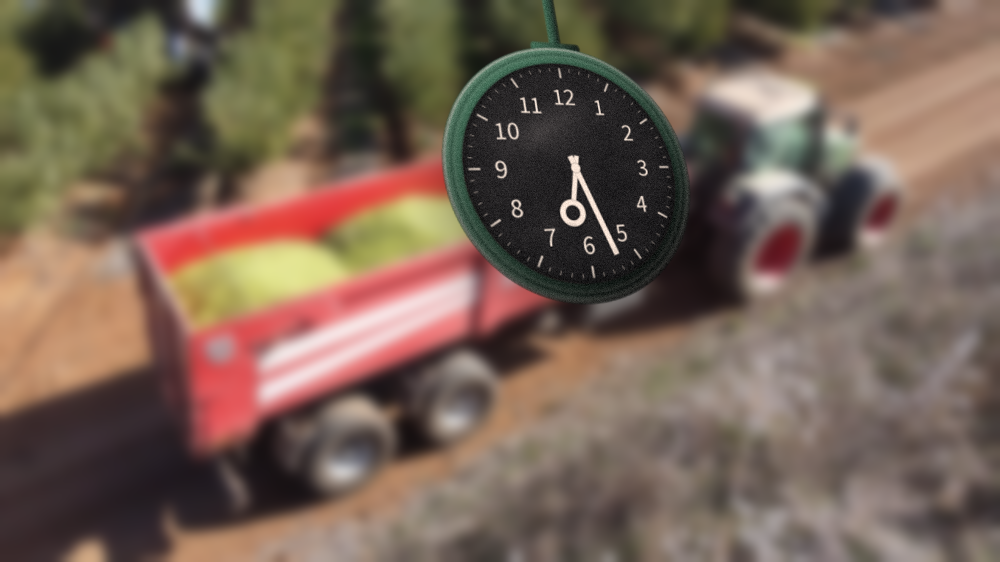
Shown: 6:27
